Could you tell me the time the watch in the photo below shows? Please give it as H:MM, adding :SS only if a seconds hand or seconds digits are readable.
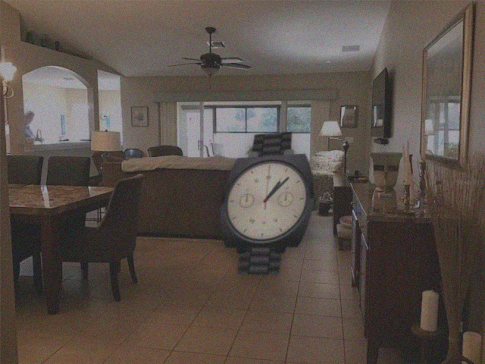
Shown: 1:07
